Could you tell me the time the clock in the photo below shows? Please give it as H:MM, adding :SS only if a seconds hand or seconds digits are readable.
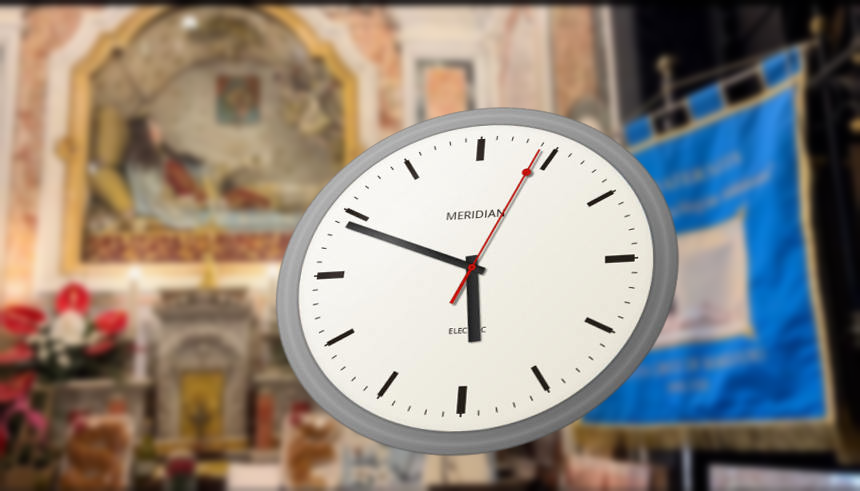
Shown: 5:49:04
